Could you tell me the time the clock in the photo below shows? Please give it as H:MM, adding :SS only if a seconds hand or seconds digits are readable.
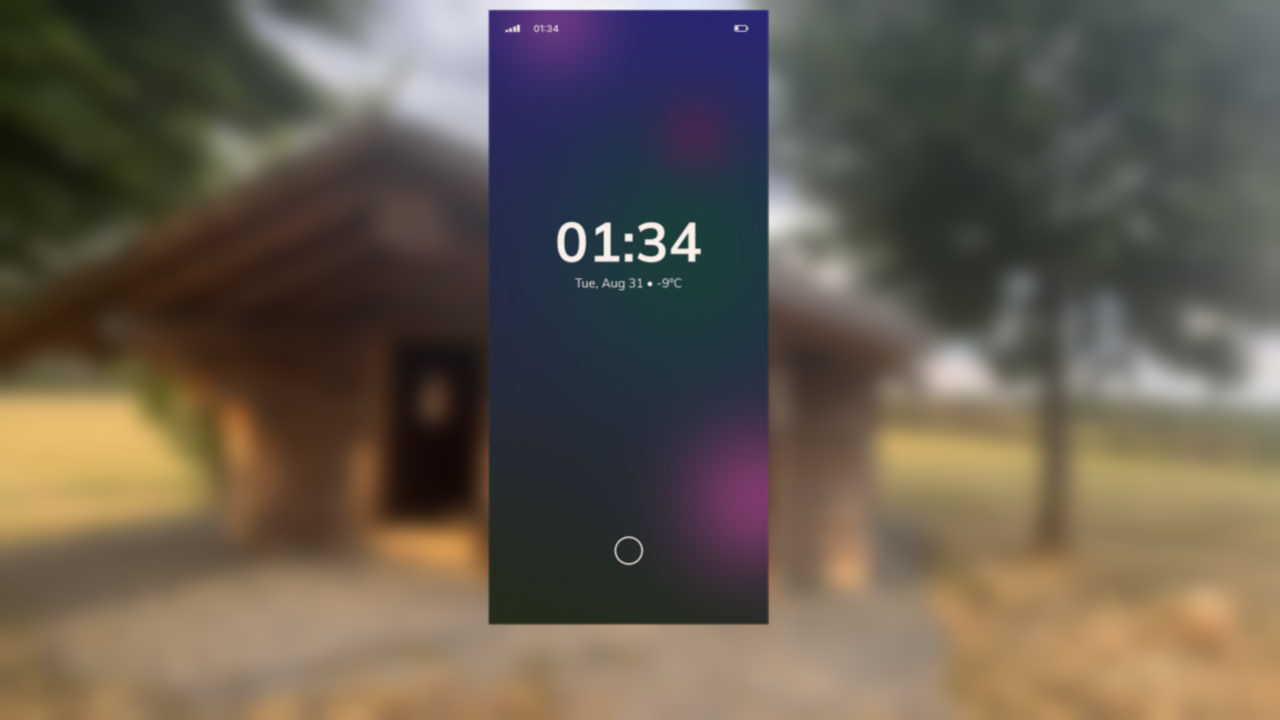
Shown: 1:34
